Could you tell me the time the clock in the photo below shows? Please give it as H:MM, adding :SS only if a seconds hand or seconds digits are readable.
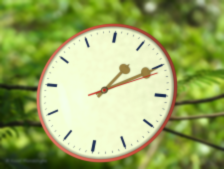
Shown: 1:10:11
